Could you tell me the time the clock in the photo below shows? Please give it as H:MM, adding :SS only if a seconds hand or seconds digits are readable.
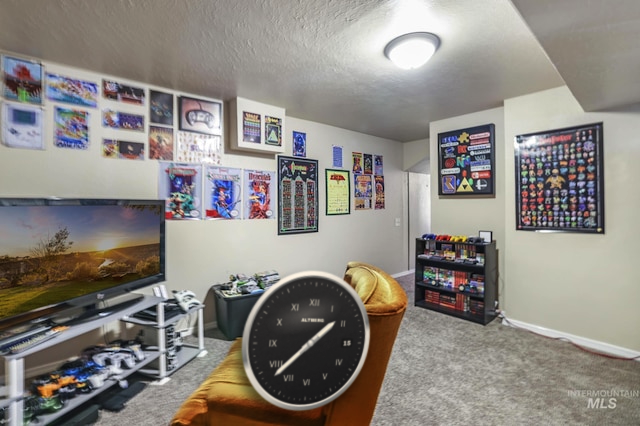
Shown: 1:38
